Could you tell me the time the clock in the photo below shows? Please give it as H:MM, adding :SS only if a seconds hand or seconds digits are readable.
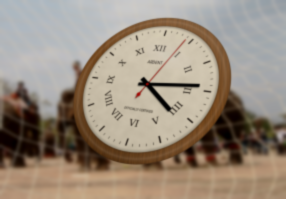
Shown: 4:14:04
